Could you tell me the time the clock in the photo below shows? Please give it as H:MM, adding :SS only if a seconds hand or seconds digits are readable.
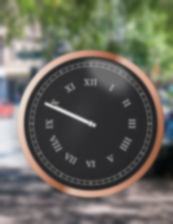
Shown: 9:49
